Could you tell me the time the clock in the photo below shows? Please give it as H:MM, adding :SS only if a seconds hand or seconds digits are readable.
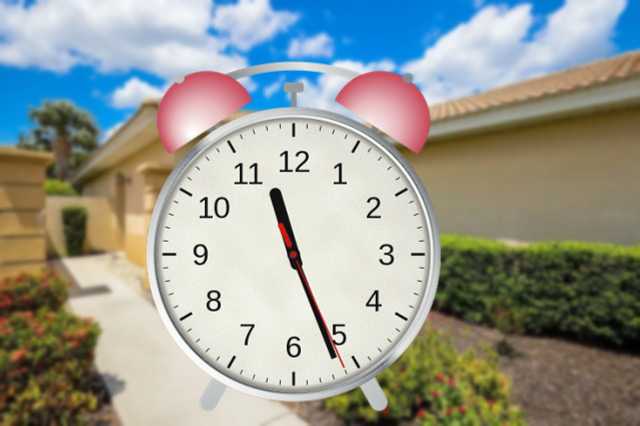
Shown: 11:26:26
